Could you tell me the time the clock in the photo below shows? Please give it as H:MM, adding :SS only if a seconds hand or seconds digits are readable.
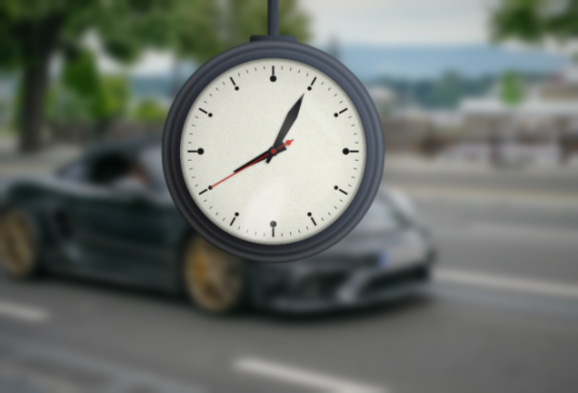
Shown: 8:04:40
